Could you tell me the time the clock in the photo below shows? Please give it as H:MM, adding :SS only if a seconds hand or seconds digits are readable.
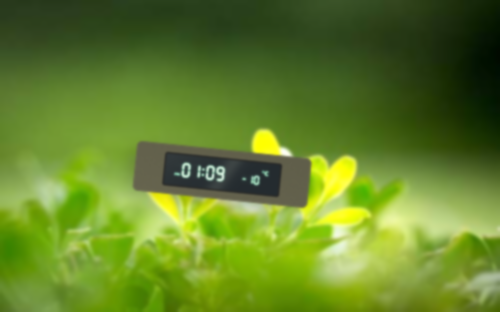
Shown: 1:09
